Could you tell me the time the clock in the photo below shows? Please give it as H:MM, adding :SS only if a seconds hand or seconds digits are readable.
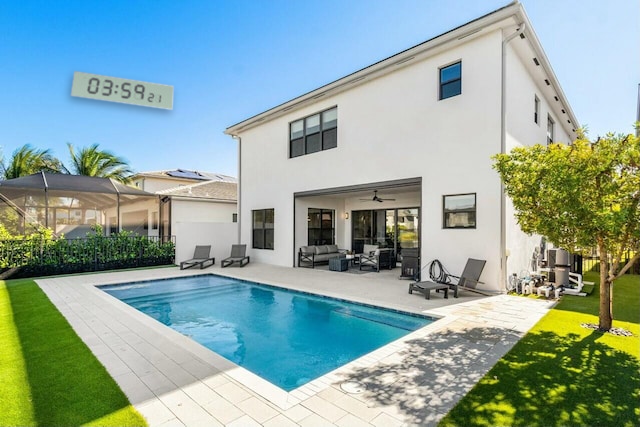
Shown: 3:59
